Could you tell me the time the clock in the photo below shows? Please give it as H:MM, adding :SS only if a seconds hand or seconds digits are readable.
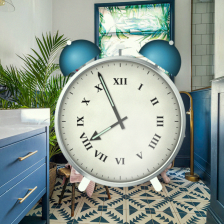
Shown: 7:56
